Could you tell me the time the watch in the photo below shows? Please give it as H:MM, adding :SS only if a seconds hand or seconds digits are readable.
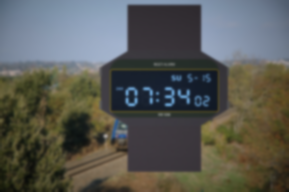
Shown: 7:34
